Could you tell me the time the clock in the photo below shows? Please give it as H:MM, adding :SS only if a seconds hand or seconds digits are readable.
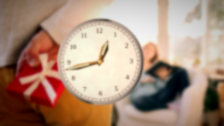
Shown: 12:43
